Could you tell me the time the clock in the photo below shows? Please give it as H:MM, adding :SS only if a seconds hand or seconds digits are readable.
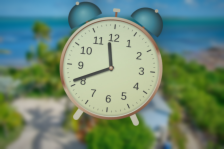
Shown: 11:41
